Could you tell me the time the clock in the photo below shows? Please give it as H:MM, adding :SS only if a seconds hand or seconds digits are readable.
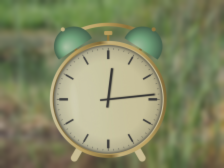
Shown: 12:14
